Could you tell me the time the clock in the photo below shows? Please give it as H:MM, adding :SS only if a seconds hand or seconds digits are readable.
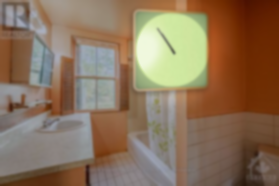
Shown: 10:54
